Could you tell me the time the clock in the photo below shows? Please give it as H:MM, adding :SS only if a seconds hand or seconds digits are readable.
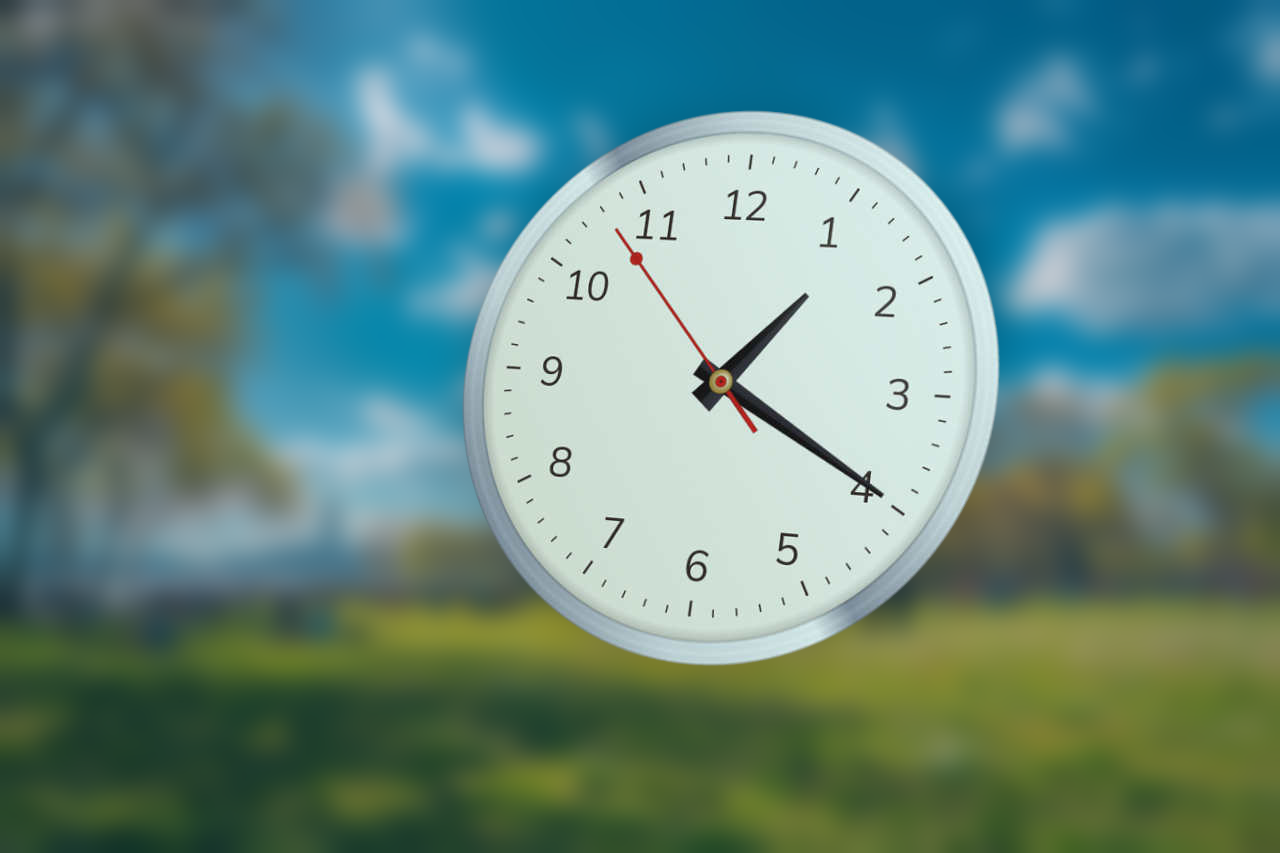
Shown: 1:19:53
